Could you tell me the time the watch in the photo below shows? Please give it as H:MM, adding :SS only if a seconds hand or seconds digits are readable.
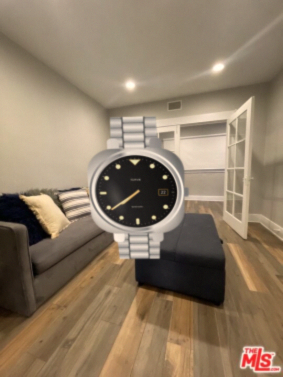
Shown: 7:39
